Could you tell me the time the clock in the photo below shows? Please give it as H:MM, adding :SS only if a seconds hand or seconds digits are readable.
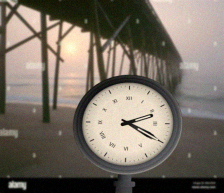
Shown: 2:20
